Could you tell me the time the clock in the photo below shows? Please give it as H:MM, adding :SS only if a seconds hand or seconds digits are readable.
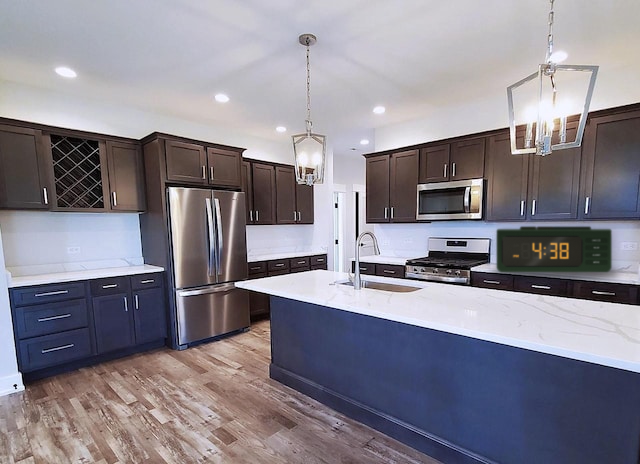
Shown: 4:38
